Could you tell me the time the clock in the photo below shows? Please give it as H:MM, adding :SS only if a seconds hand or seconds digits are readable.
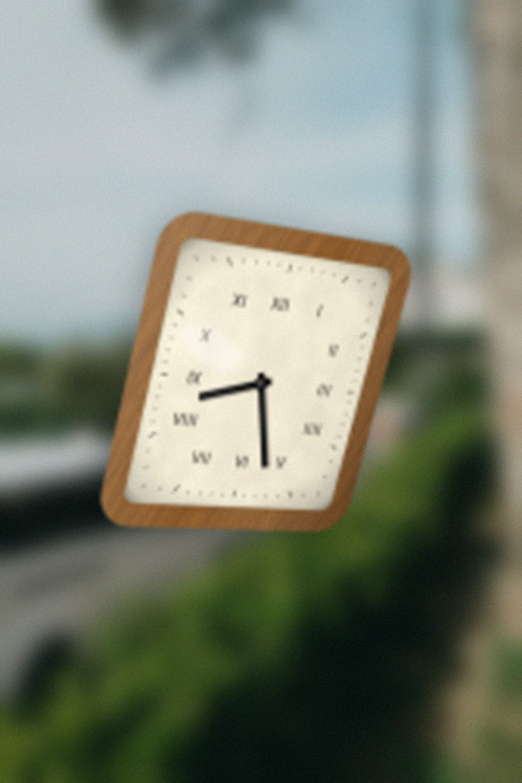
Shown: 8:27
